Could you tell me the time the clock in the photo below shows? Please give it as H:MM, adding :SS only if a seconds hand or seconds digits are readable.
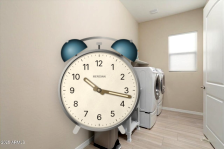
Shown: 10:17
